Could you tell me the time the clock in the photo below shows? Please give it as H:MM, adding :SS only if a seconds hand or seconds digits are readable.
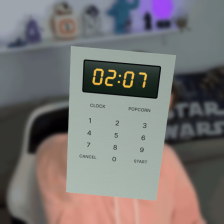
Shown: 2:07
